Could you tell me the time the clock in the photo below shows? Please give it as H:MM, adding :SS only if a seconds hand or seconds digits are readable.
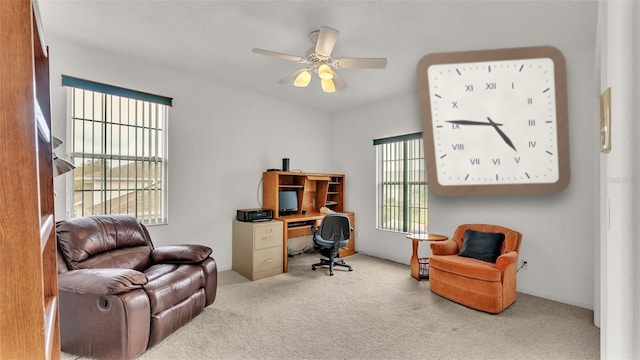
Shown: 4:46
